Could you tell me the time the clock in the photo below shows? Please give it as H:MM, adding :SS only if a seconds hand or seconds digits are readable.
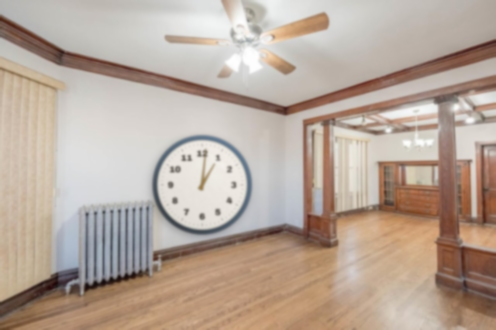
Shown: 1:01
